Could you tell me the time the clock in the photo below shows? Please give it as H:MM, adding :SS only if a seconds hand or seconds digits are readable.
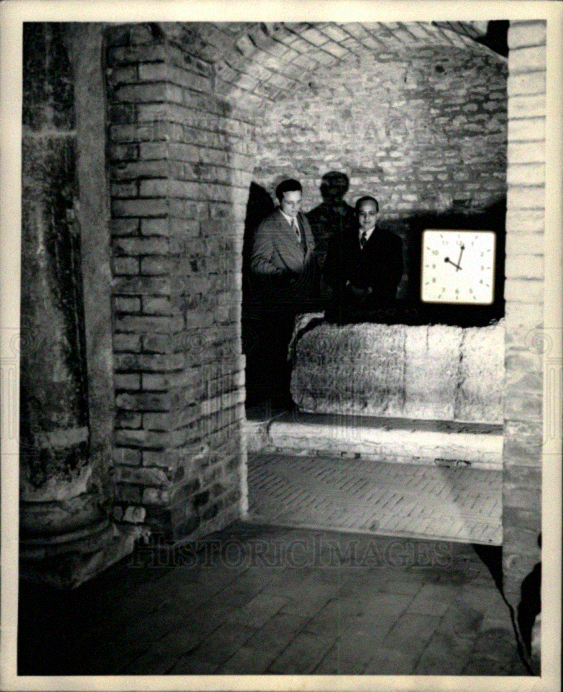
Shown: 10:02
